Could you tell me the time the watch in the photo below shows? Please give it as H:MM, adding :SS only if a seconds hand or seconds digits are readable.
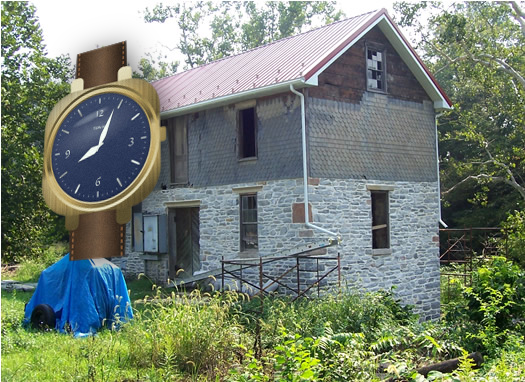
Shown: 8:04
